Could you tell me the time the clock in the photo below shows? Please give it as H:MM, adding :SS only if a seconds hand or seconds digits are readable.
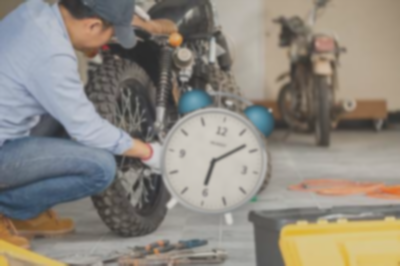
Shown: 6:08
